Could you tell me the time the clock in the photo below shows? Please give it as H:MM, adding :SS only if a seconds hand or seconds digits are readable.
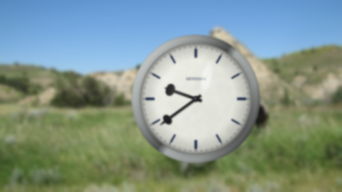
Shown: 9:39
